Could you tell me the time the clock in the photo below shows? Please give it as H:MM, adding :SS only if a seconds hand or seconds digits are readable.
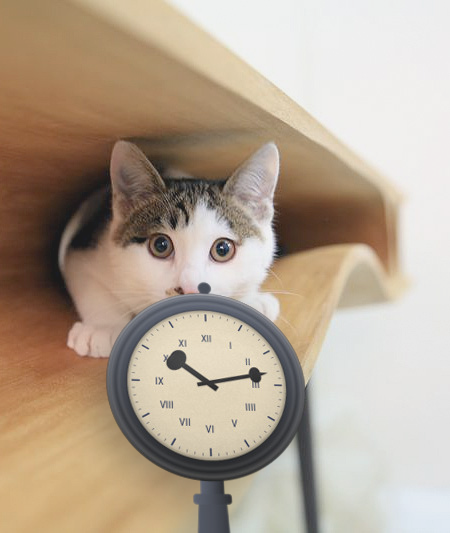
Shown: 10:13
